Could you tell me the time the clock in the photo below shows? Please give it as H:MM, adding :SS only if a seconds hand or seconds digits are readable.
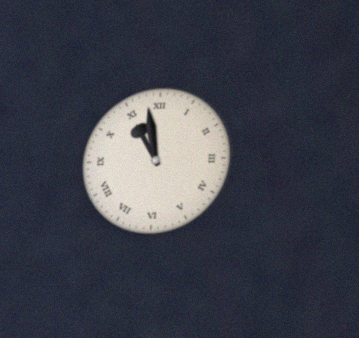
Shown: 10:58
